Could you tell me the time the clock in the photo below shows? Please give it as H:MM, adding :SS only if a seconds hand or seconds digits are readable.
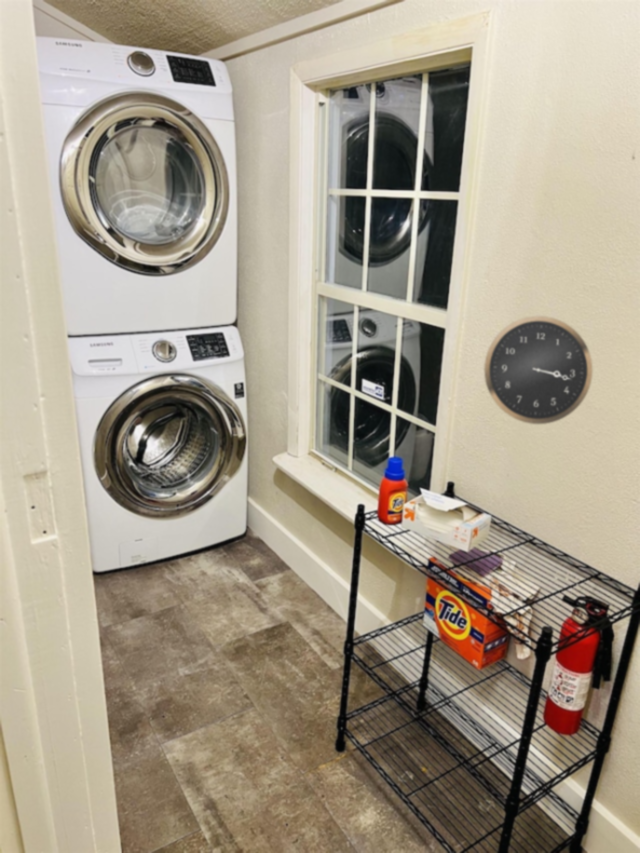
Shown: 3:17
